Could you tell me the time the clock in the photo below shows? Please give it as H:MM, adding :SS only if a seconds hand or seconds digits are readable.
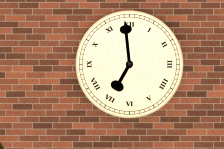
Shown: 6:59
